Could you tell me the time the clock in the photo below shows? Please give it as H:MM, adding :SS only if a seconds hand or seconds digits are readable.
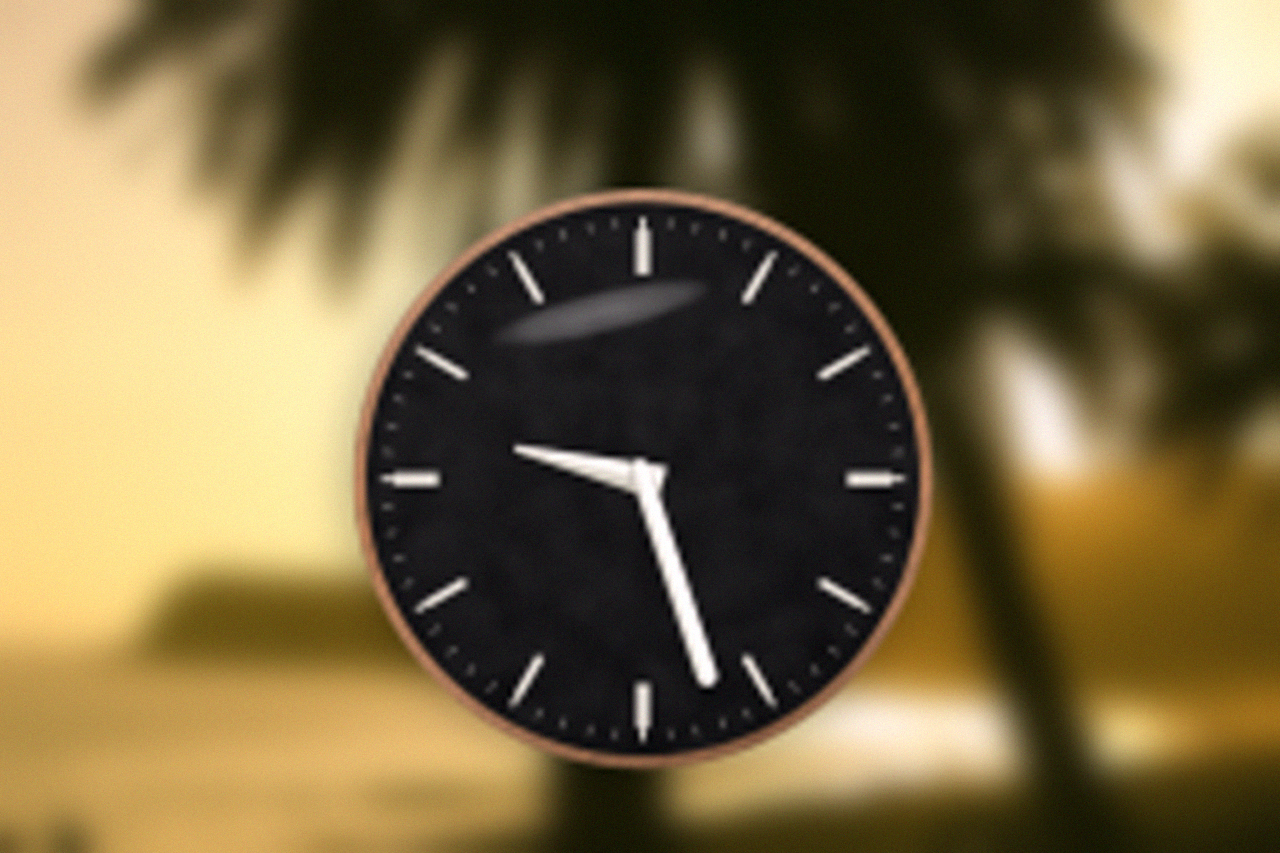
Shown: 9:27
